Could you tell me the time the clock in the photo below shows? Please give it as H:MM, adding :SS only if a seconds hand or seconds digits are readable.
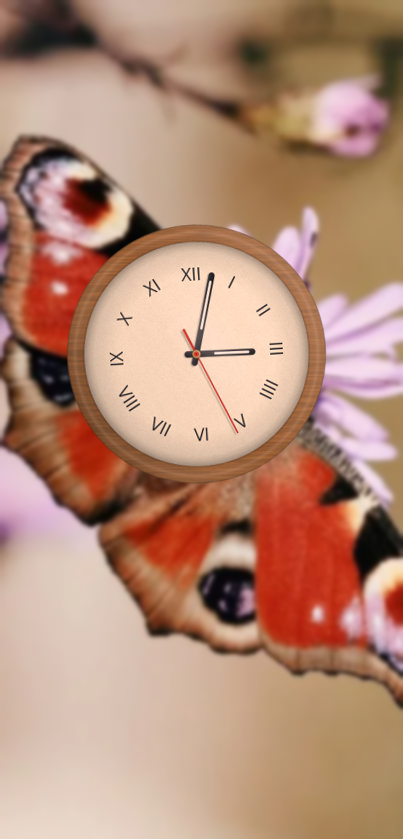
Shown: 3:02:26
